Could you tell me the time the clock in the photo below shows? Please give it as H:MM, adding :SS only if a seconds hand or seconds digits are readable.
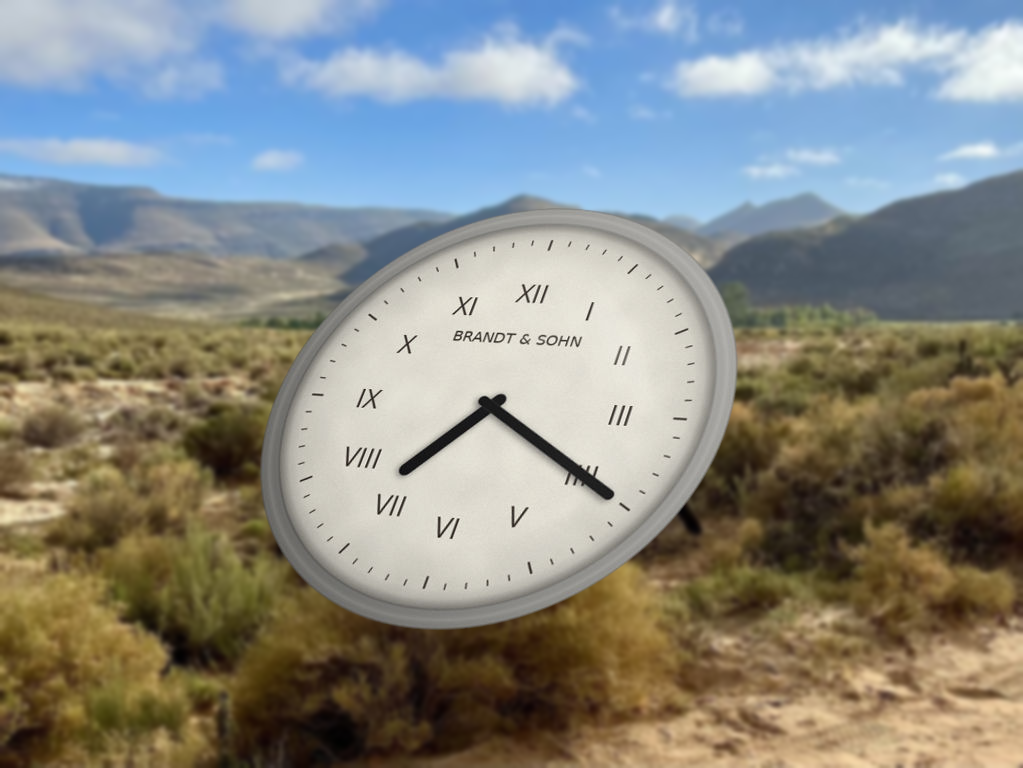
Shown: 7:20
